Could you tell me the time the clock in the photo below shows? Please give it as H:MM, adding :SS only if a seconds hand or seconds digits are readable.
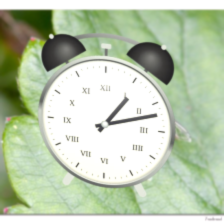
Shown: 1:12
